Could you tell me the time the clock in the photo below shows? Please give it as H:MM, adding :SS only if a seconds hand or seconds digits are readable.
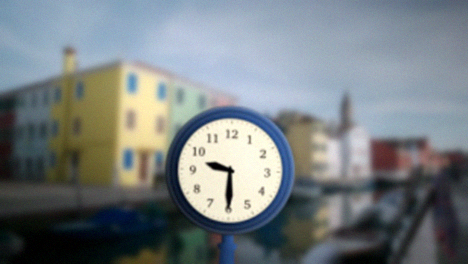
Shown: 9:30
